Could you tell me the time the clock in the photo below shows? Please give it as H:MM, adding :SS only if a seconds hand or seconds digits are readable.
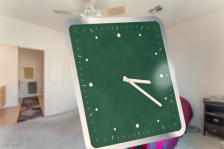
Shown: 3:22
